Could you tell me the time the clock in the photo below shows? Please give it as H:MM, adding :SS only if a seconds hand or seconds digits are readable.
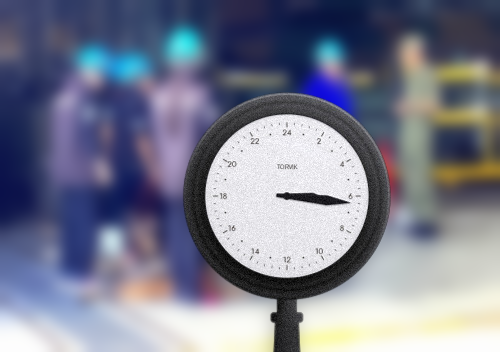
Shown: 6:16
